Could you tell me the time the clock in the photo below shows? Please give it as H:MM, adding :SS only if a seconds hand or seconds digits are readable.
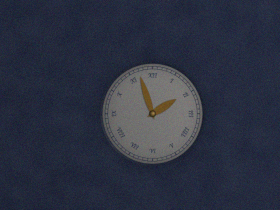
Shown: 1:57
